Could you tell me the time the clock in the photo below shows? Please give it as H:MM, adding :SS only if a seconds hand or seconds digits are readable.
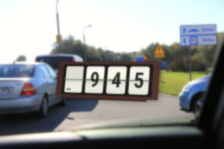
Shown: 9:45
